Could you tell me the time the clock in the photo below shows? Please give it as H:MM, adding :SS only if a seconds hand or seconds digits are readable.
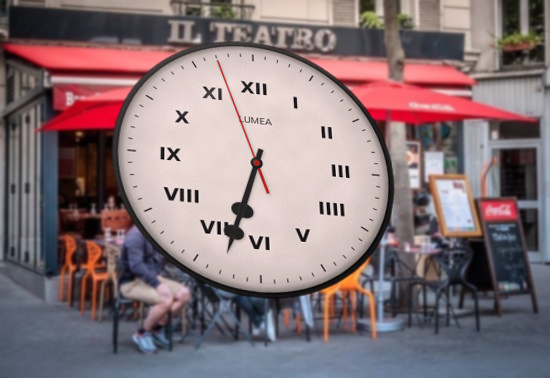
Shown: 6:32:57
